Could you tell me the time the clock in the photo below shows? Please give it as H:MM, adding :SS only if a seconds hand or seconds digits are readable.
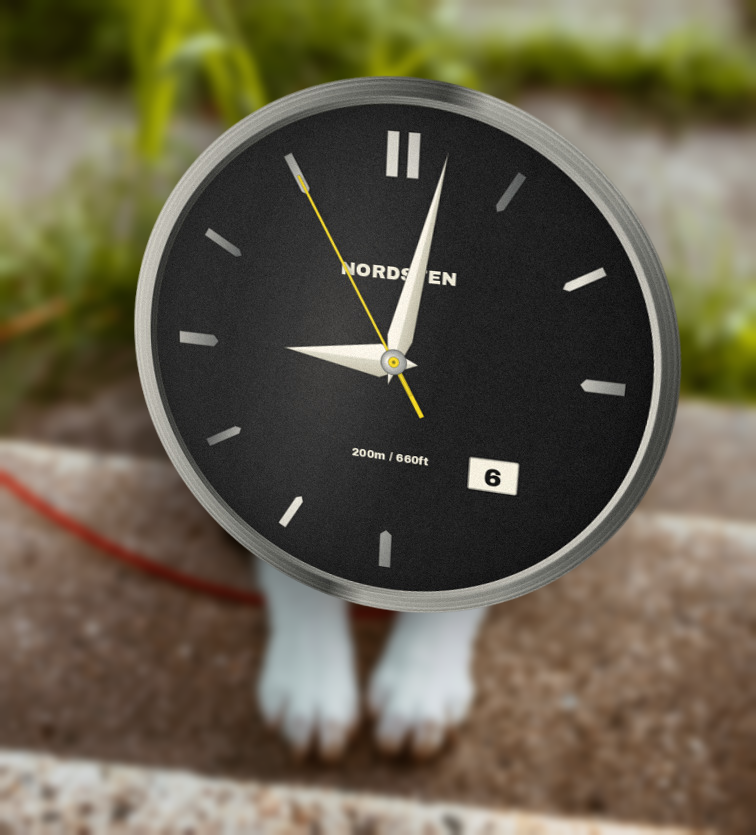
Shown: 9:01:55
